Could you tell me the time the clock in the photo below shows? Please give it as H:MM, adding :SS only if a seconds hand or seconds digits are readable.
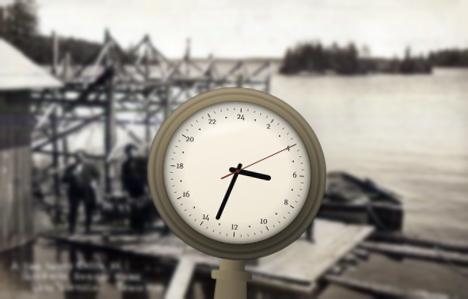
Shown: 6:33:10
